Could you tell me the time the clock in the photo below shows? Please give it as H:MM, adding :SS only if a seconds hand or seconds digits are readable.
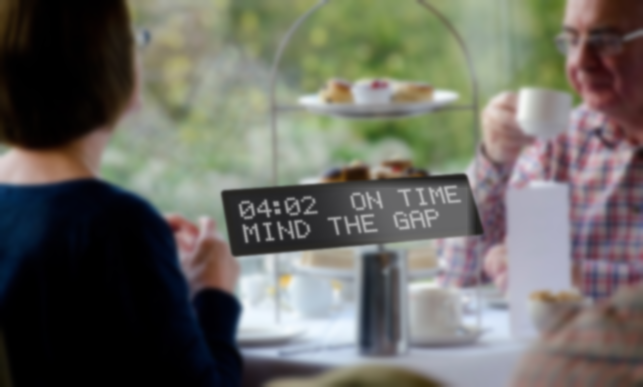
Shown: 4:02
